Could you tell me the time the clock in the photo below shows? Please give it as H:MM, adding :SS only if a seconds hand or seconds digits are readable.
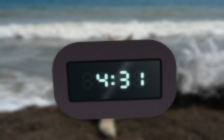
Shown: 4:31
